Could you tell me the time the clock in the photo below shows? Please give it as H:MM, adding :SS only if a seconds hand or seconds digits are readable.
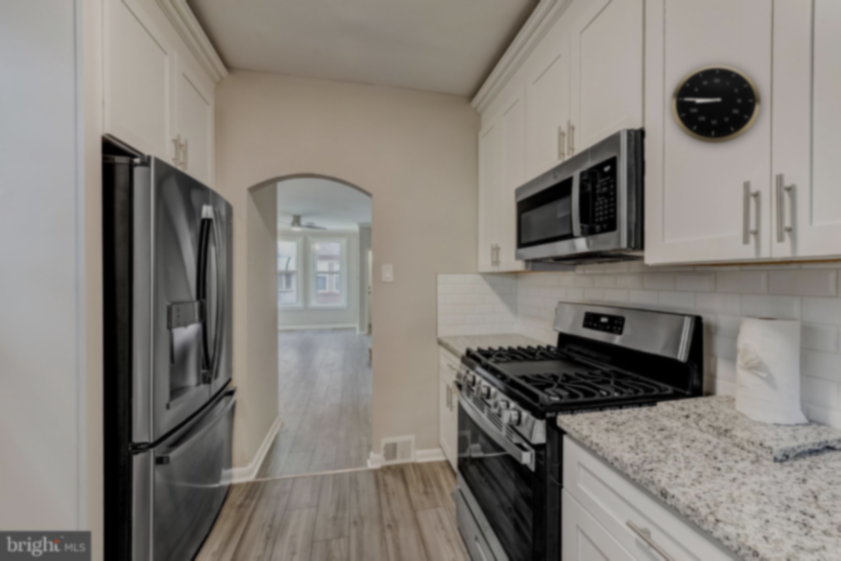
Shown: 8:45
